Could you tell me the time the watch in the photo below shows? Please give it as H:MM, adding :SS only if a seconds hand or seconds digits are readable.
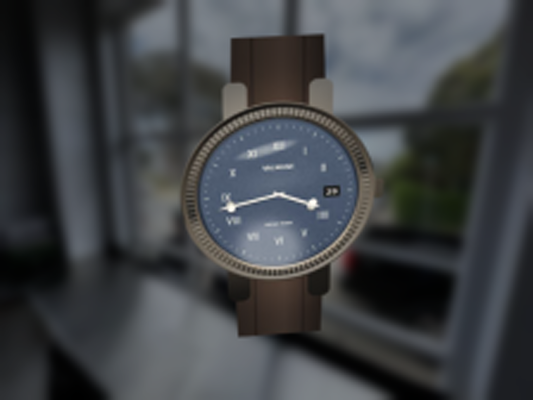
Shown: 3:43
